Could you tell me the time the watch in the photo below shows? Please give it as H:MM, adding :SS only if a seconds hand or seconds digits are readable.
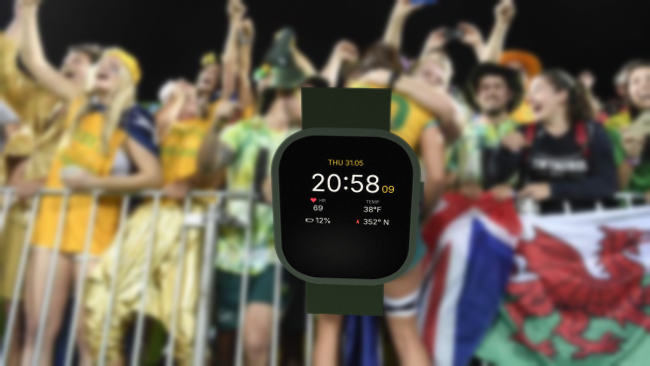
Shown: 20:58:09
